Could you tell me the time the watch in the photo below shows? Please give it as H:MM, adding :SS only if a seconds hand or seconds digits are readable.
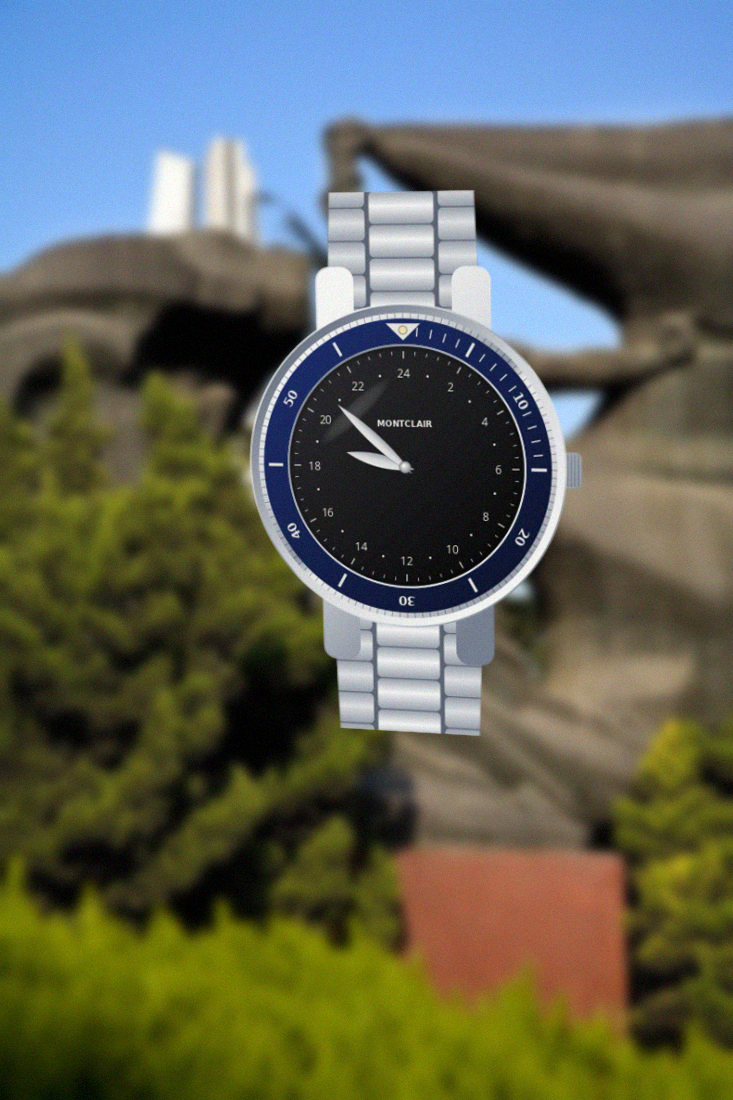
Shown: 18:52
